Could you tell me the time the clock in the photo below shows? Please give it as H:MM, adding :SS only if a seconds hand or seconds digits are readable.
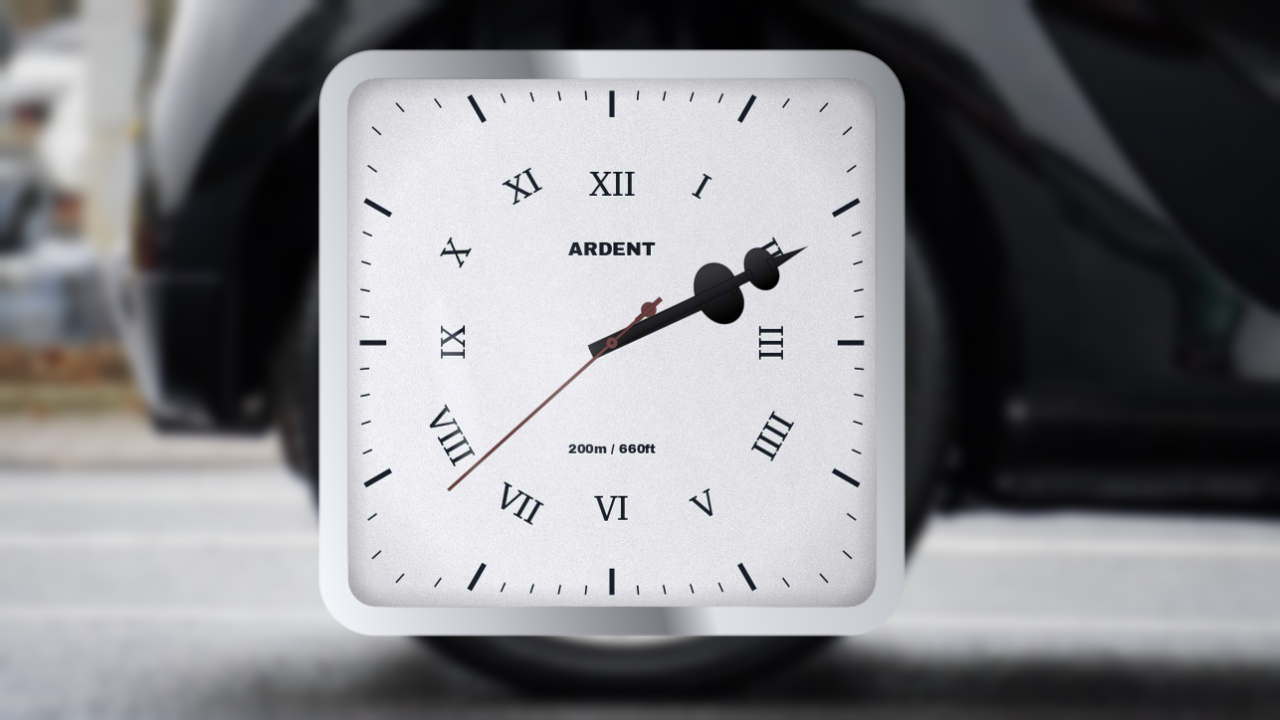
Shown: 2:10:38
